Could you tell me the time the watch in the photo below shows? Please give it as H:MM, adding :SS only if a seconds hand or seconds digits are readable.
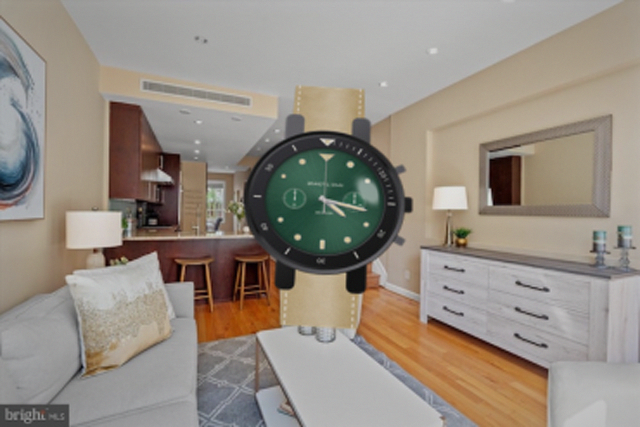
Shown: 4:17
